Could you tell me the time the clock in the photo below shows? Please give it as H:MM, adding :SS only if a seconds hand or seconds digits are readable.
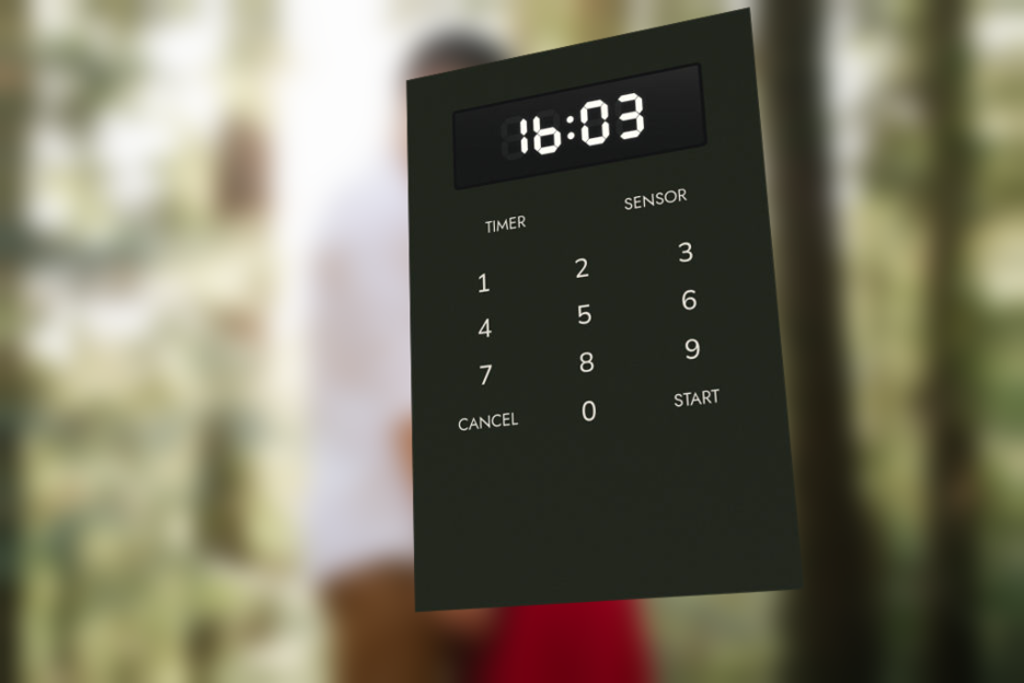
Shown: 16:03
